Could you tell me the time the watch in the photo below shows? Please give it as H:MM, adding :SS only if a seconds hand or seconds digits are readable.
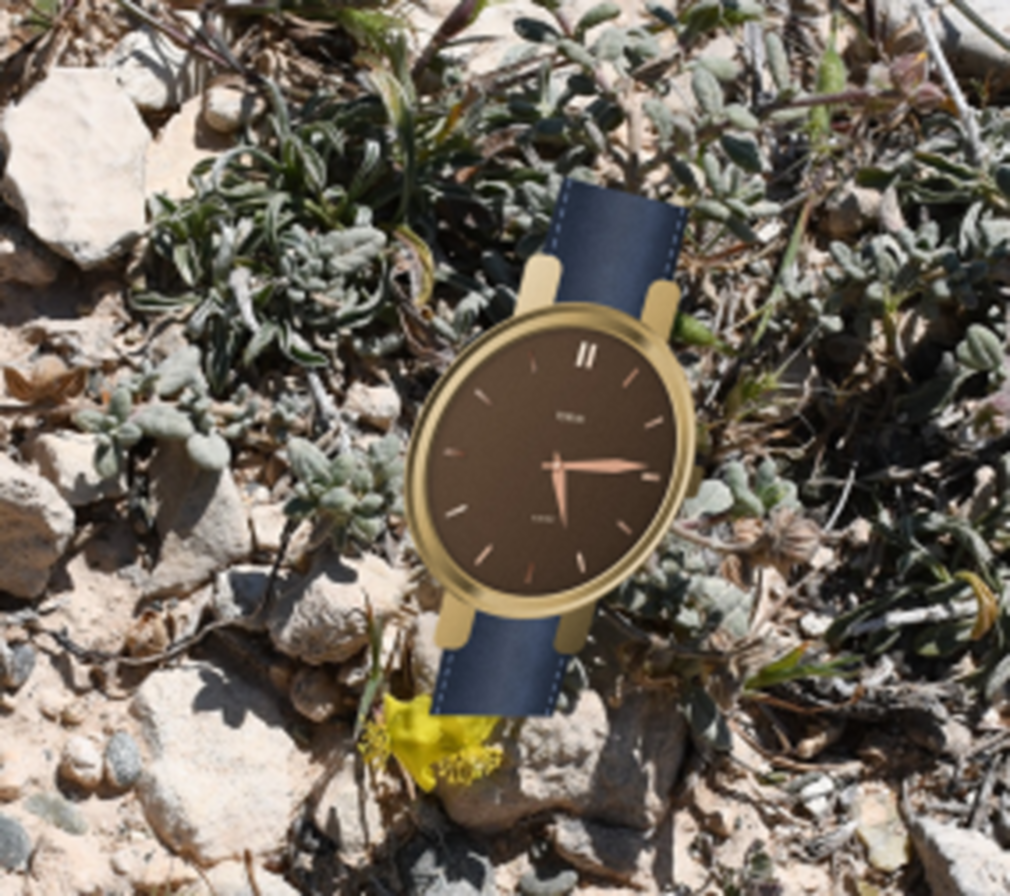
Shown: 5:14
